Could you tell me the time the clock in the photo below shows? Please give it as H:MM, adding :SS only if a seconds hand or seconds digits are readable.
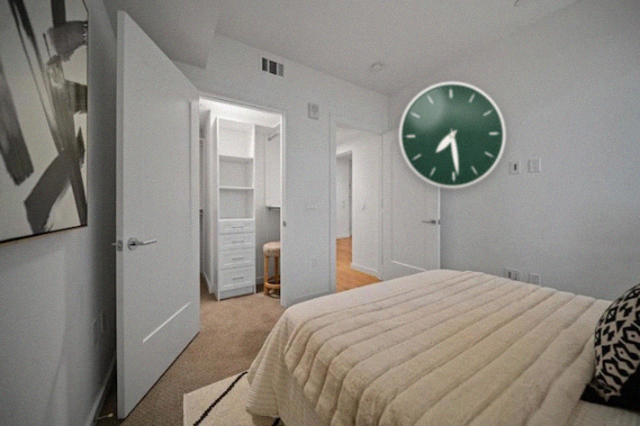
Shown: 7:29
